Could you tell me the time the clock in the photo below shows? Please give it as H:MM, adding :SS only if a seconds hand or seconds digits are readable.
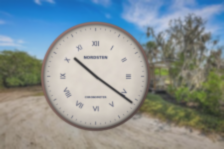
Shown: 10:21
